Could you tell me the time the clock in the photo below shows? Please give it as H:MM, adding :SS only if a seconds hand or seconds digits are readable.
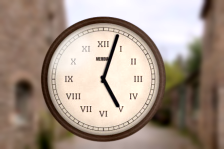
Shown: 5:03
